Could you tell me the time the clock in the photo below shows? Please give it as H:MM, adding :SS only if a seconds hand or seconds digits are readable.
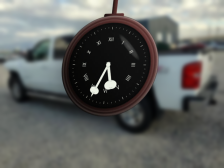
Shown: 5:34
